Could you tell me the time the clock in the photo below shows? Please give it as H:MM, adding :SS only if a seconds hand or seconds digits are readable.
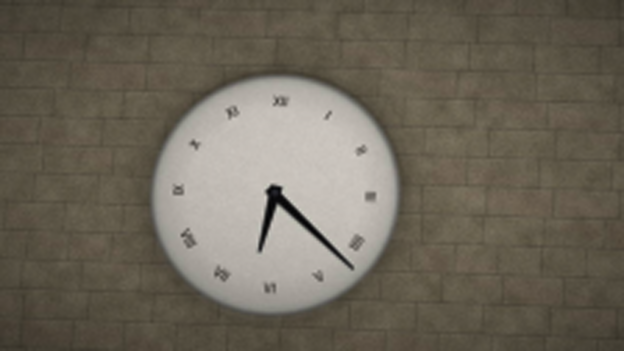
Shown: 6:22
